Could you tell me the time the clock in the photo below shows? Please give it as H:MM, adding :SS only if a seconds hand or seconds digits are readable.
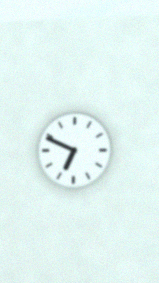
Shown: 6:49
